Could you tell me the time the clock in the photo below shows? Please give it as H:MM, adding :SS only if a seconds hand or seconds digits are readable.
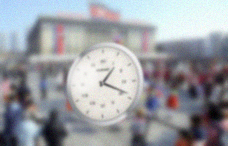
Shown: 1:19
